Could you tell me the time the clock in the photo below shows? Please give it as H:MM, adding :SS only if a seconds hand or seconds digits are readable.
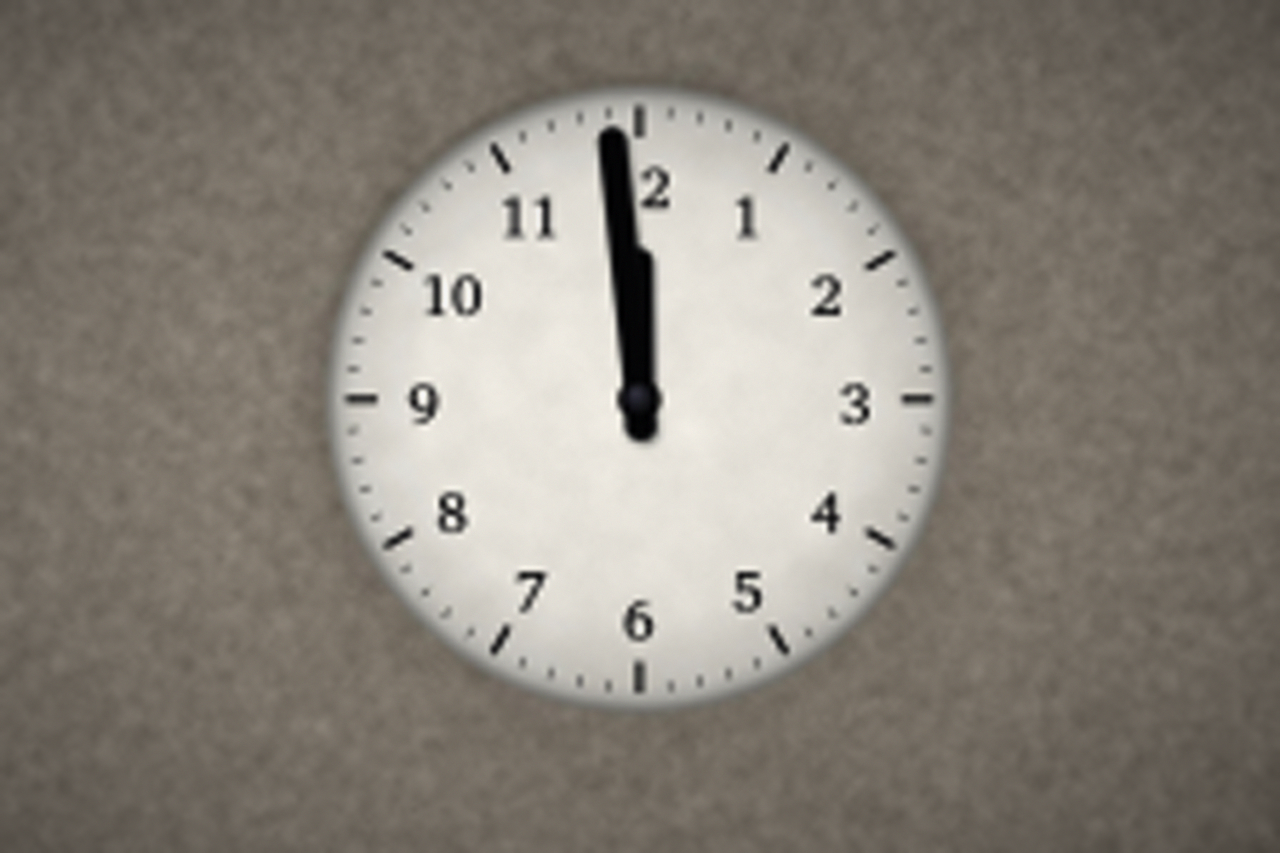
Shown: 11:59
